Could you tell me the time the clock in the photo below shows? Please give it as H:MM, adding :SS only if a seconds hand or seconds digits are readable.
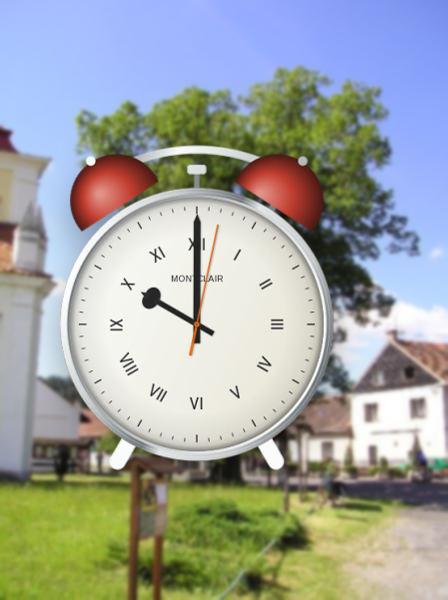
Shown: 10:00:02
